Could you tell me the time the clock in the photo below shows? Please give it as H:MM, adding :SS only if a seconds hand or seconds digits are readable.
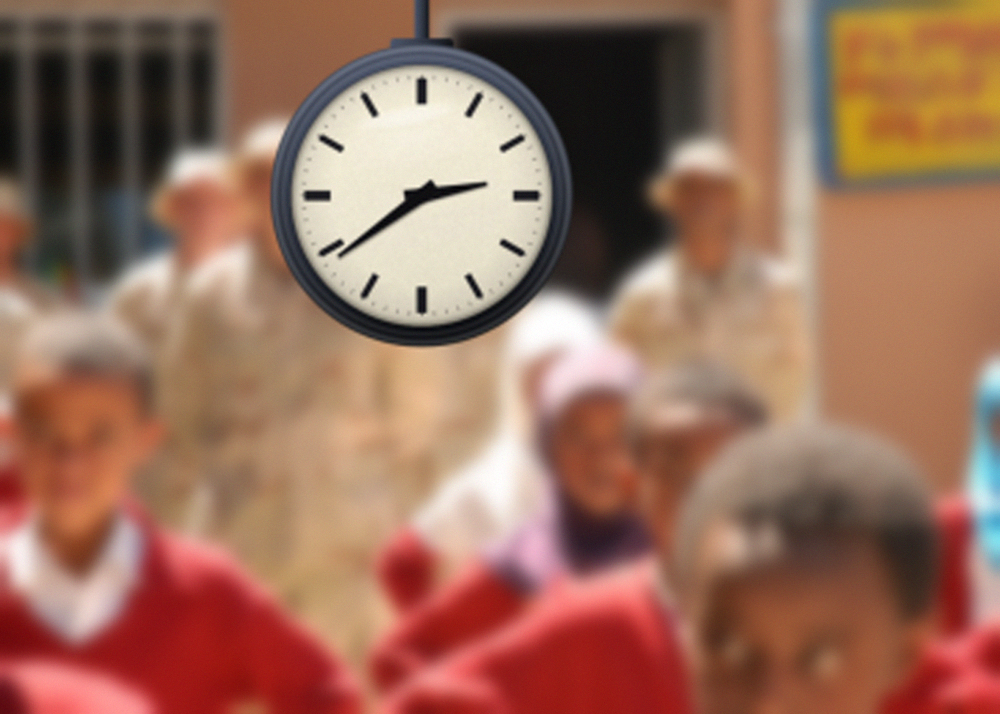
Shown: 2:39
